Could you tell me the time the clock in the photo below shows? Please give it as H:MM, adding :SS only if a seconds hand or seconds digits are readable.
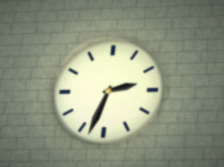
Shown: 2:33
